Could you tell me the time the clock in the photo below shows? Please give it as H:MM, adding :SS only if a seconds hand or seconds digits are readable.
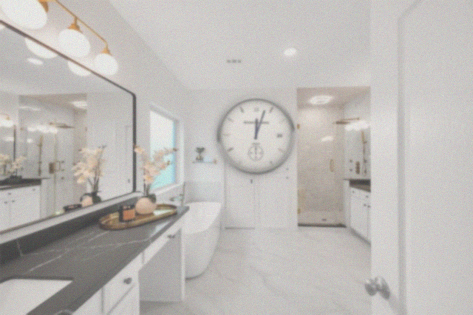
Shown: 12:03
